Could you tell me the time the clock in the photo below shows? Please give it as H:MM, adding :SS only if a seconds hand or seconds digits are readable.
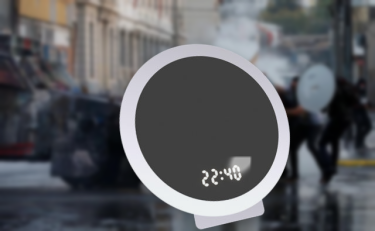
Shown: 22:40
